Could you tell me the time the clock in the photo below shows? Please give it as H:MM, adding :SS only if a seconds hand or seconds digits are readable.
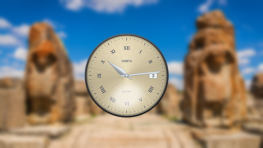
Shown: 10:14
